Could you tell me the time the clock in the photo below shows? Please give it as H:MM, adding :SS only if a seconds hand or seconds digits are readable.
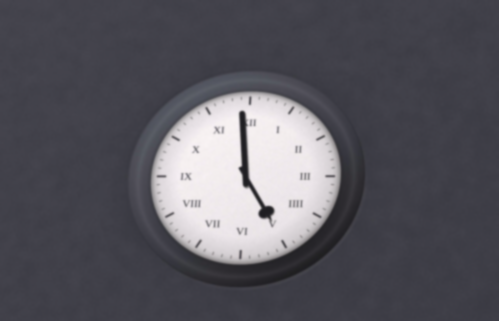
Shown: 4:59
